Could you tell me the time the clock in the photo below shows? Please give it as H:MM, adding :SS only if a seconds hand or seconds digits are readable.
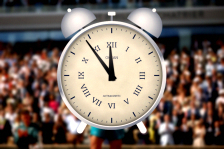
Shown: 11:54
